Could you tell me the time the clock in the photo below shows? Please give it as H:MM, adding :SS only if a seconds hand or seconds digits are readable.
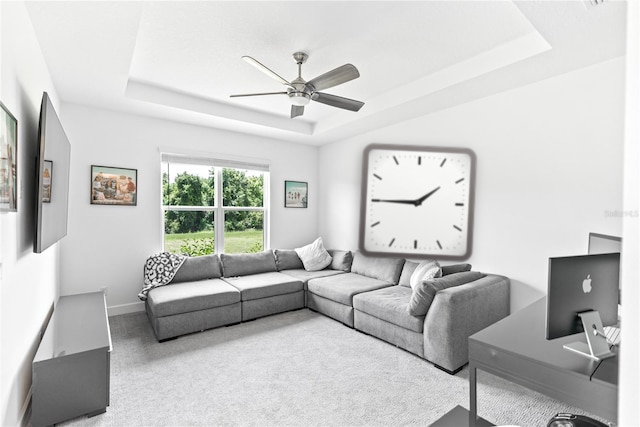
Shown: 1:45
